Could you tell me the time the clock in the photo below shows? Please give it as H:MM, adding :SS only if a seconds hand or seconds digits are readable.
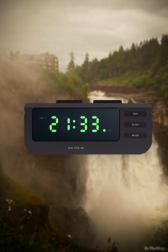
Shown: 21:33
